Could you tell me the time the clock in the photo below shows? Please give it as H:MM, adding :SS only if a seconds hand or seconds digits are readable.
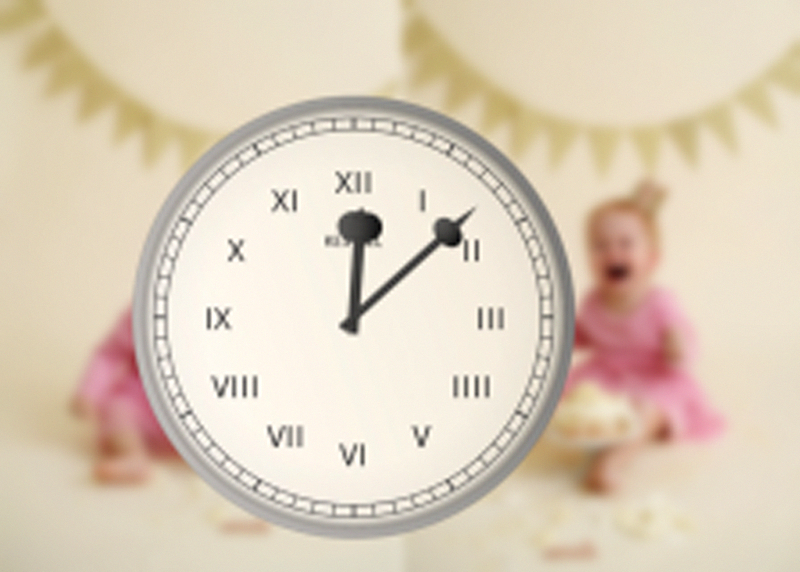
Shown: 12:08
